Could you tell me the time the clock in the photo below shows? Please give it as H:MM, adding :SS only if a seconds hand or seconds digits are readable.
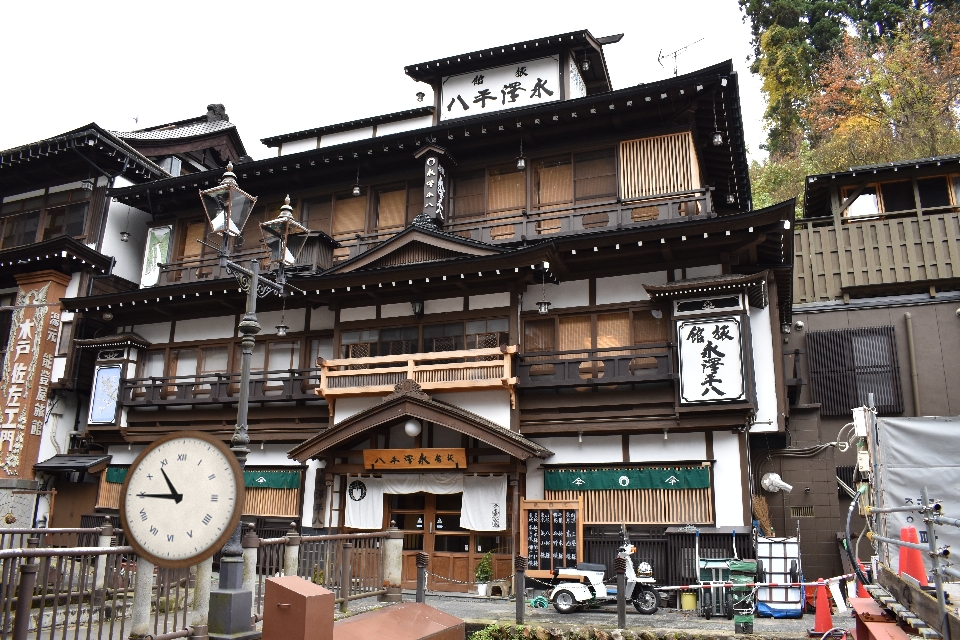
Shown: 10:45
